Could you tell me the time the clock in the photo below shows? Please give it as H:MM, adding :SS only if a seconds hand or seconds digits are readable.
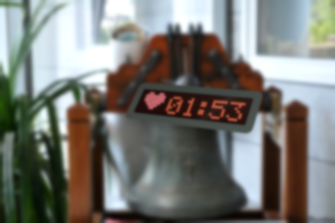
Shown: 1:53
